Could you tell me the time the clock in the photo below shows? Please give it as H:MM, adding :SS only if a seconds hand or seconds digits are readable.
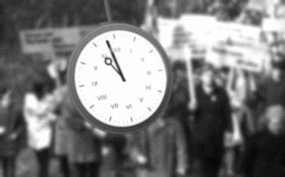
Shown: 10:58
